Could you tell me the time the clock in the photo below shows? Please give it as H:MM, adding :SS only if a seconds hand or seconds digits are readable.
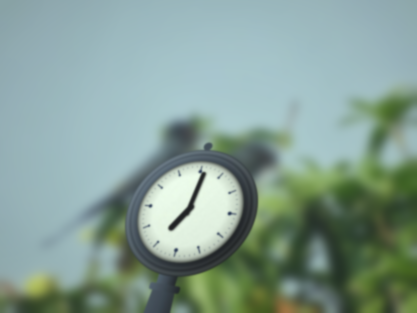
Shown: 7:01
